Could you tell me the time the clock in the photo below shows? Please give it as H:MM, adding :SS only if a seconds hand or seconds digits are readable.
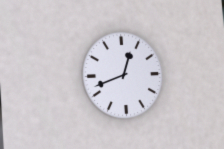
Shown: 12:42
